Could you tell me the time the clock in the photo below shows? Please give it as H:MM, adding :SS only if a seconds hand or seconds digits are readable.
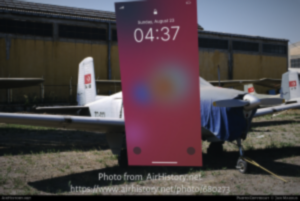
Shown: 4:37
